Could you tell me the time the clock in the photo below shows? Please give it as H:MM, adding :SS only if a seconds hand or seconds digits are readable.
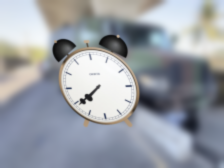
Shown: 7:39
